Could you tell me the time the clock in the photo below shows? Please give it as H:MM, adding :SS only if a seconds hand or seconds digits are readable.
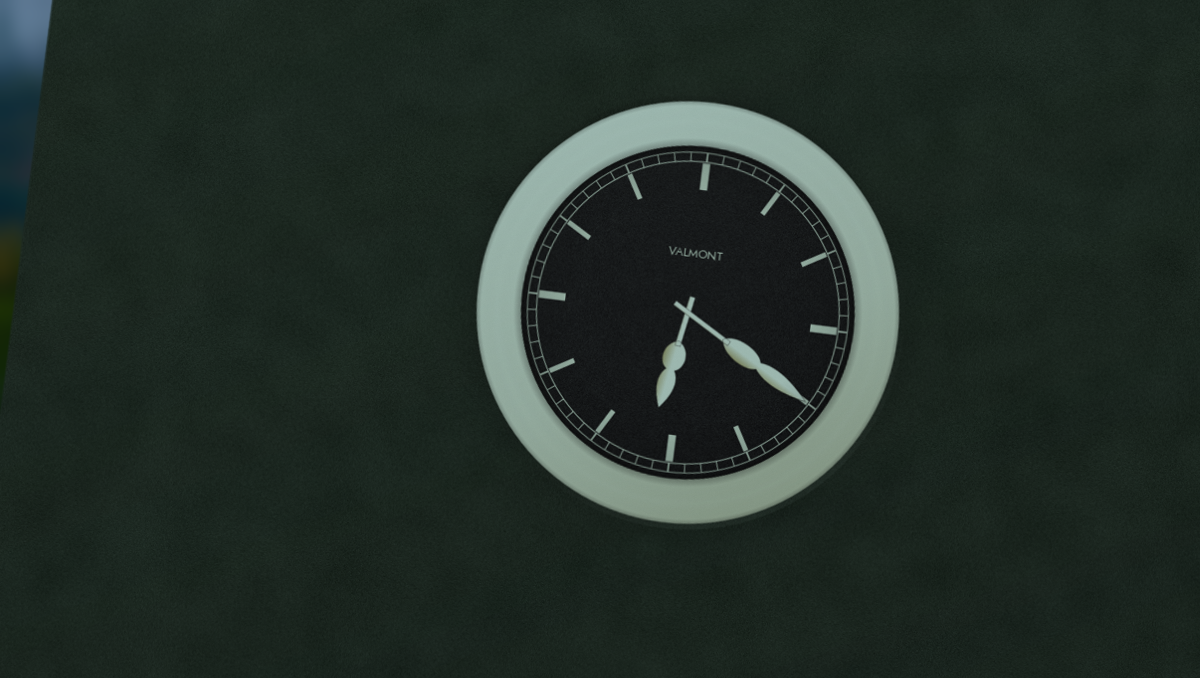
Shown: 6:20
